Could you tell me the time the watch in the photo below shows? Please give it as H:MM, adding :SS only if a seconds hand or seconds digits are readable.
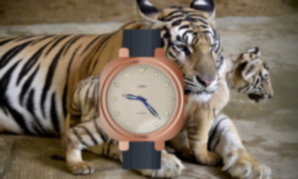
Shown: 9:23
